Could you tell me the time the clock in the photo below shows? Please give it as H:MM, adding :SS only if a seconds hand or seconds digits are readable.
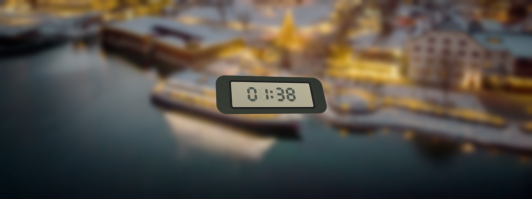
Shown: 1:38
